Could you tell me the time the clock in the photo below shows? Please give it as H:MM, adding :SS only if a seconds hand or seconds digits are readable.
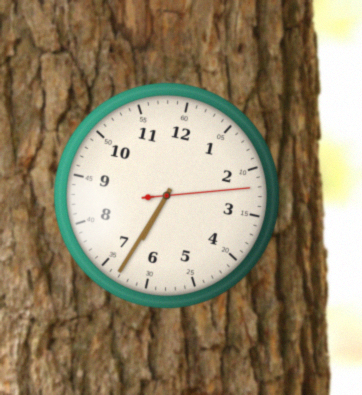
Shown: 6:33:12
